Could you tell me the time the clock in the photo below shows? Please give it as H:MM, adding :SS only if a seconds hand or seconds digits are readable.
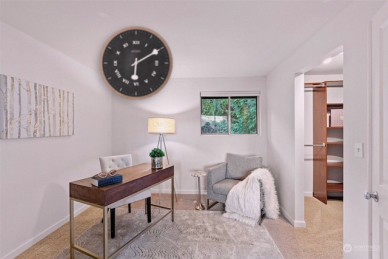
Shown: 6:10
